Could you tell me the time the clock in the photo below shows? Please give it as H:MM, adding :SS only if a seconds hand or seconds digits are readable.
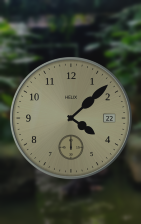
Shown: 4:08
